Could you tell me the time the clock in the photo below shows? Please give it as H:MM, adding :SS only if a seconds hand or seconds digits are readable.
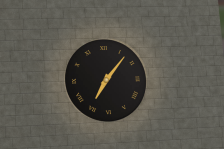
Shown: 7:07
